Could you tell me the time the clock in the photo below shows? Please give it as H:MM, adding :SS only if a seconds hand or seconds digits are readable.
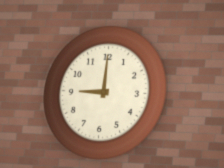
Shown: 9:00
